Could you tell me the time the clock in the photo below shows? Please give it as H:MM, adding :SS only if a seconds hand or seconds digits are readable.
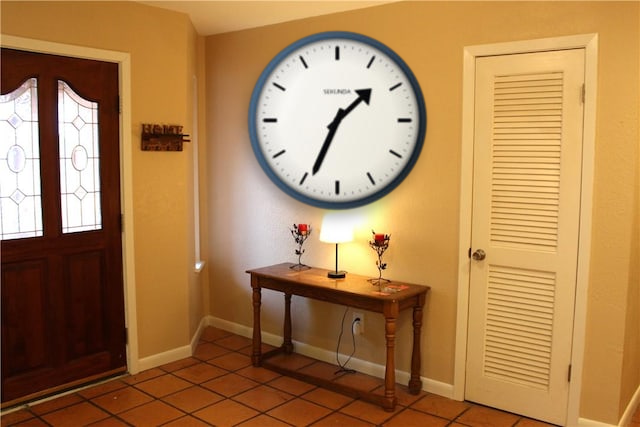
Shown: 1:34
